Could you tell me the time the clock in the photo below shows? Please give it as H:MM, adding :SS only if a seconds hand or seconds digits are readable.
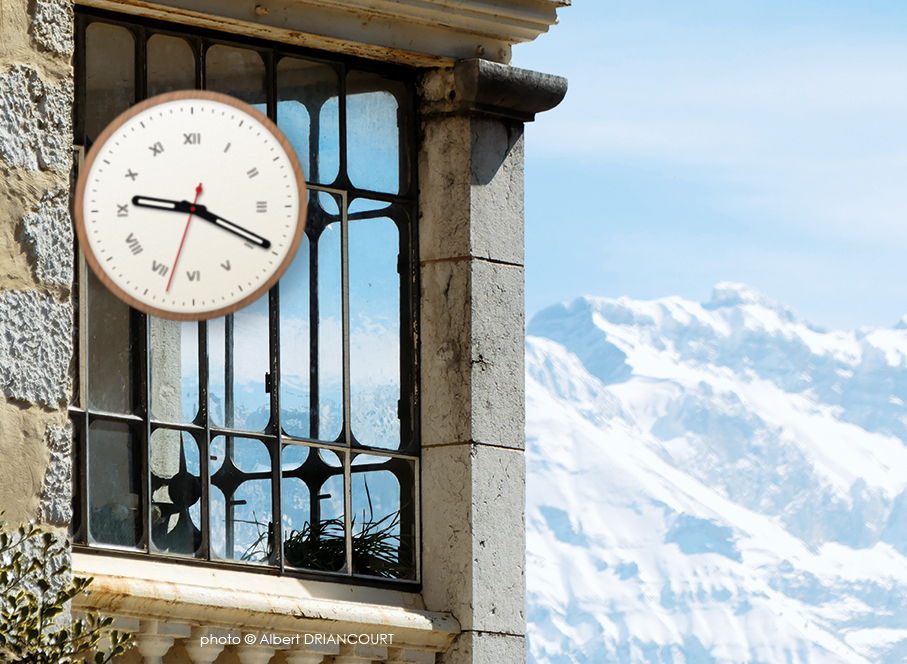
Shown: 9:19:33
